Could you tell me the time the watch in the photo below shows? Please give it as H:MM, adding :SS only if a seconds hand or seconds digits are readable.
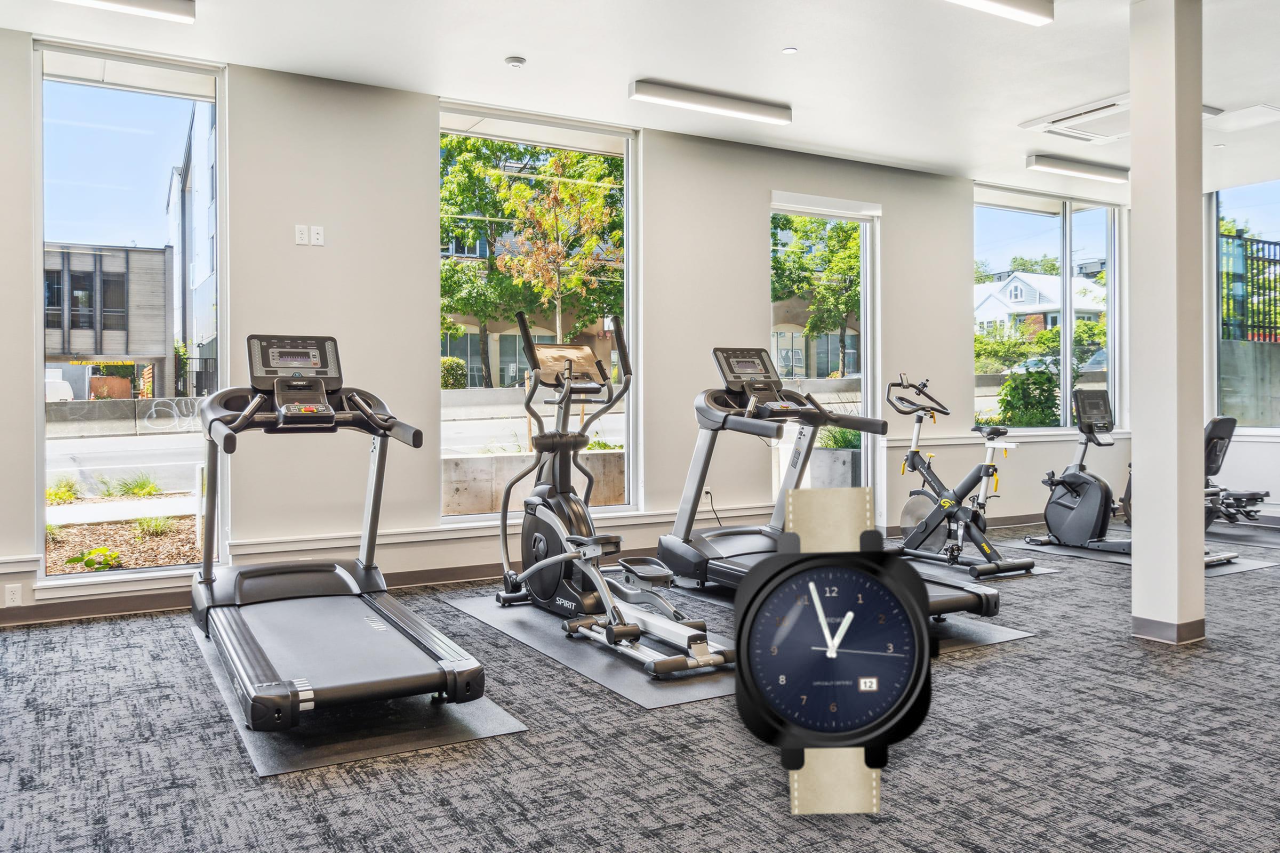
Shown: 12:57:16
